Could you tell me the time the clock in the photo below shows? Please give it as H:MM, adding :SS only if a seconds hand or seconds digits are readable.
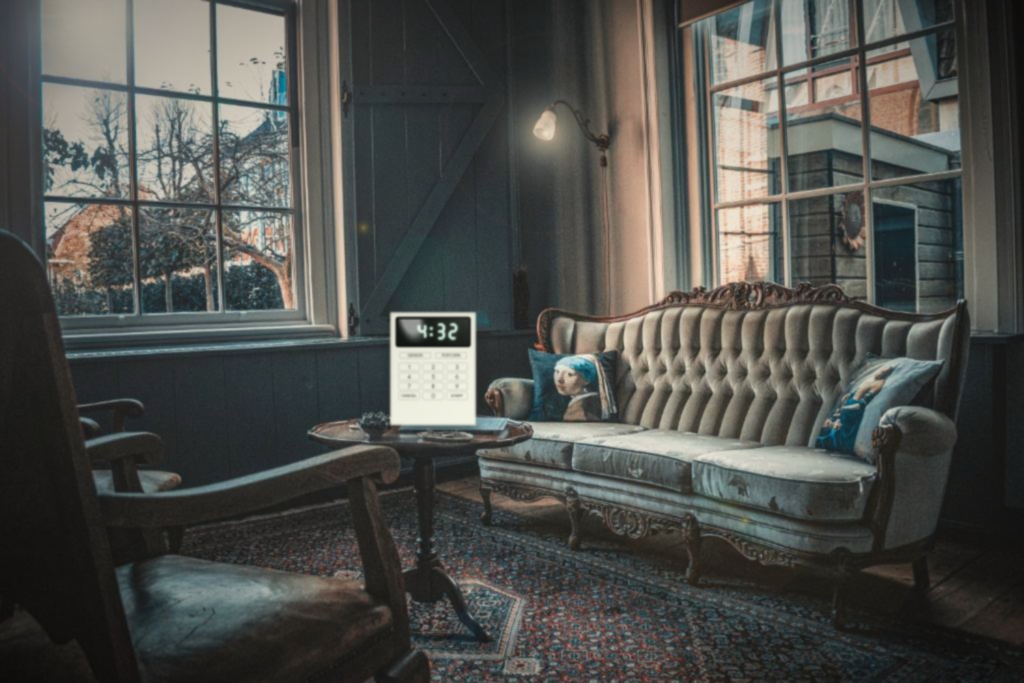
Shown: 4:32
